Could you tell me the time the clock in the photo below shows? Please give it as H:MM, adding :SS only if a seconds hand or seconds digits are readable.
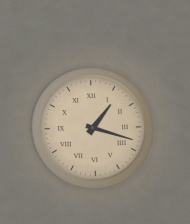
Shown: 1:18
